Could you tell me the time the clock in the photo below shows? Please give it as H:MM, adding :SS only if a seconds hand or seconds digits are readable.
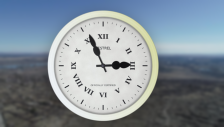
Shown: 2:56
